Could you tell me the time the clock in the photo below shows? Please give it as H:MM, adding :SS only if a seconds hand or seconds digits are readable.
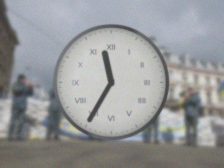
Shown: 11:35
